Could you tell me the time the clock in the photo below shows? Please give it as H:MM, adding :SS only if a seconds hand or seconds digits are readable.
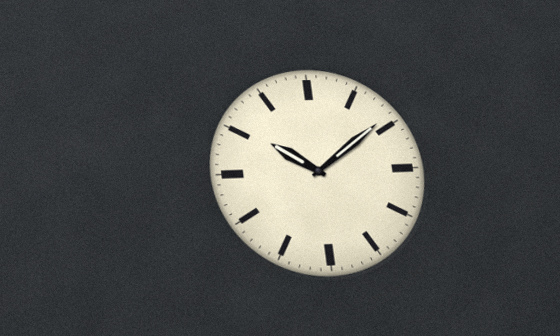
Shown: 10:09
